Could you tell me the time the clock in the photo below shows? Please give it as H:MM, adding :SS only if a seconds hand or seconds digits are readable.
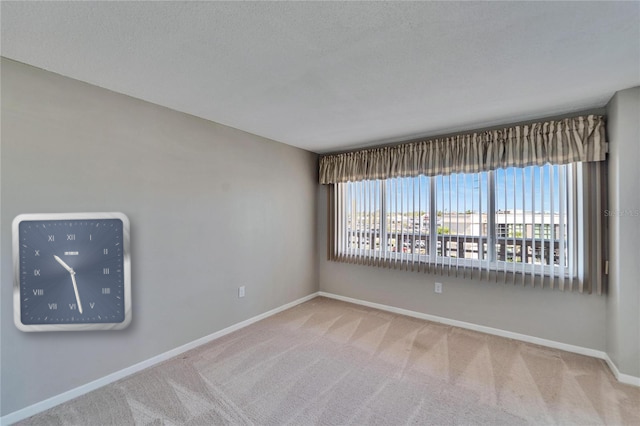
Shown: 10:28
